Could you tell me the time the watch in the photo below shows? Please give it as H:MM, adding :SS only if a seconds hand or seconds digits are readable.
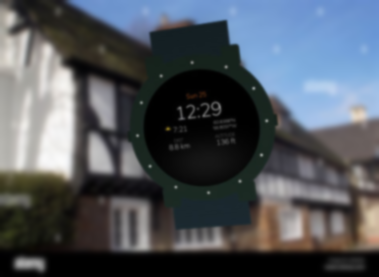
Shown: 12:29
